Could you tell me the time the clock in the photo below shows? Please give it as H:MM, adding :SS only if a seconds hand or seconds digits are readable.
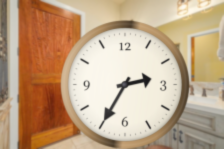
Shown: 2:35
